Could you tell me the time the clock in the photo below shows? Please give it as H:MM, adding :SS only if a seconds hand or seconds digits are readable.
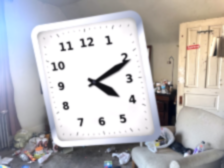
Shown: 4:11
